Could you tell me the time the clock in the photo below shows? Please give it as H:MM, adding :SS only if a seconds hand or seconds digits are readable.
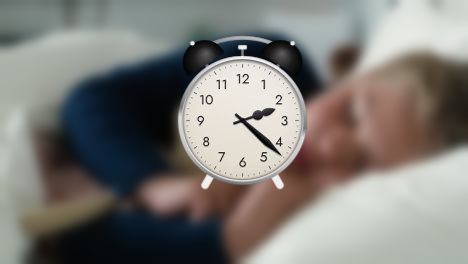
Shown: 2:22
